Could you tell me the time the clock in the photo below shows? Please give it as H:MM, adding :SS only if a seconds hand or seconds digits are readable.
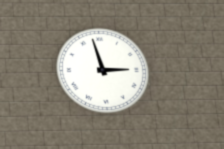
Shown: 2:58
